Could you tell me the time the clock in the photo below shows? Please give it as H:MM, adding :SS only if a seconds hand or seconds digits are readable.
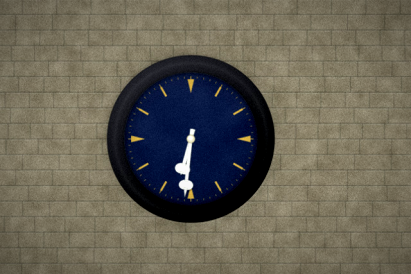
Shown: 6:31
